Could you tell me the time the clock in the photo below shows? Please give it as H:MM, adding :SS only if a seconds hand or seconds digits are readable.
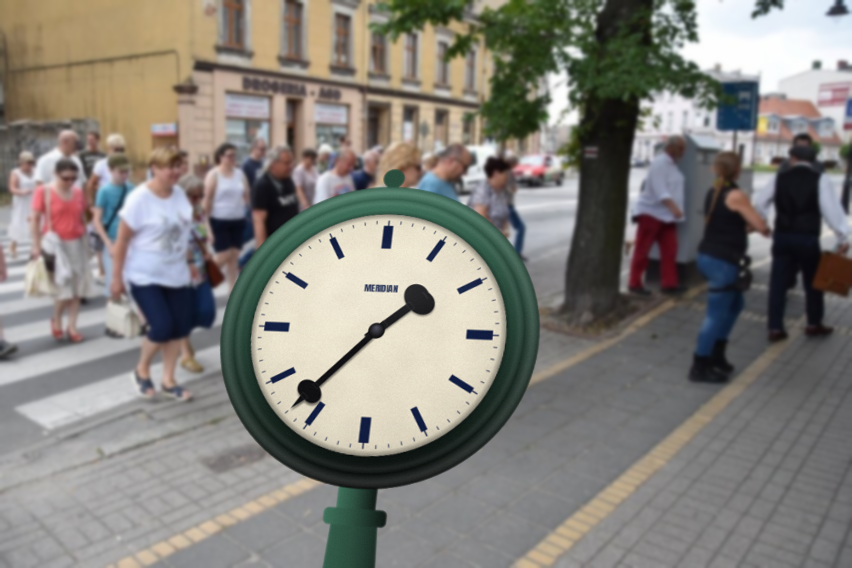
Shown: 1:37
